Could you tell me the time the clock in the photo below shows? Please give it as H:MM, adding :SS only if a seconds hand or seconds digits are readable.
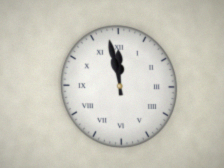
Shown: 11:58
